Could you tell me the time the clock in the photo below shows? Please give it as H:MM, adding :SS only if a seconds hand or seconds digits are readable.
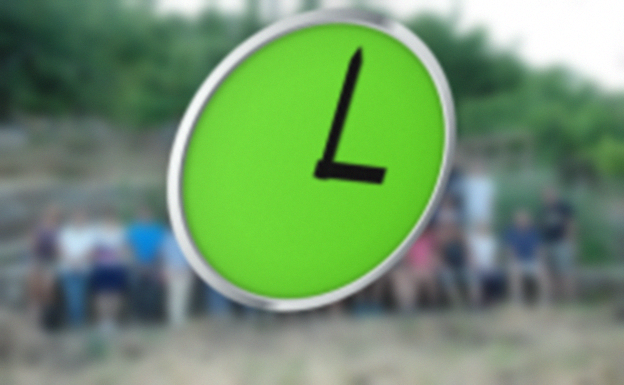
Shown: 3:00
